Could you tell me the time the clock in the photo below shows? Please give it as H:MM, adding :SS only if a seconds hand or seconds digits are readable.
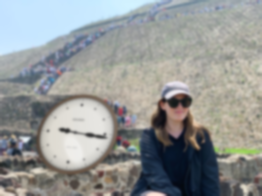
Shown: 9:16
